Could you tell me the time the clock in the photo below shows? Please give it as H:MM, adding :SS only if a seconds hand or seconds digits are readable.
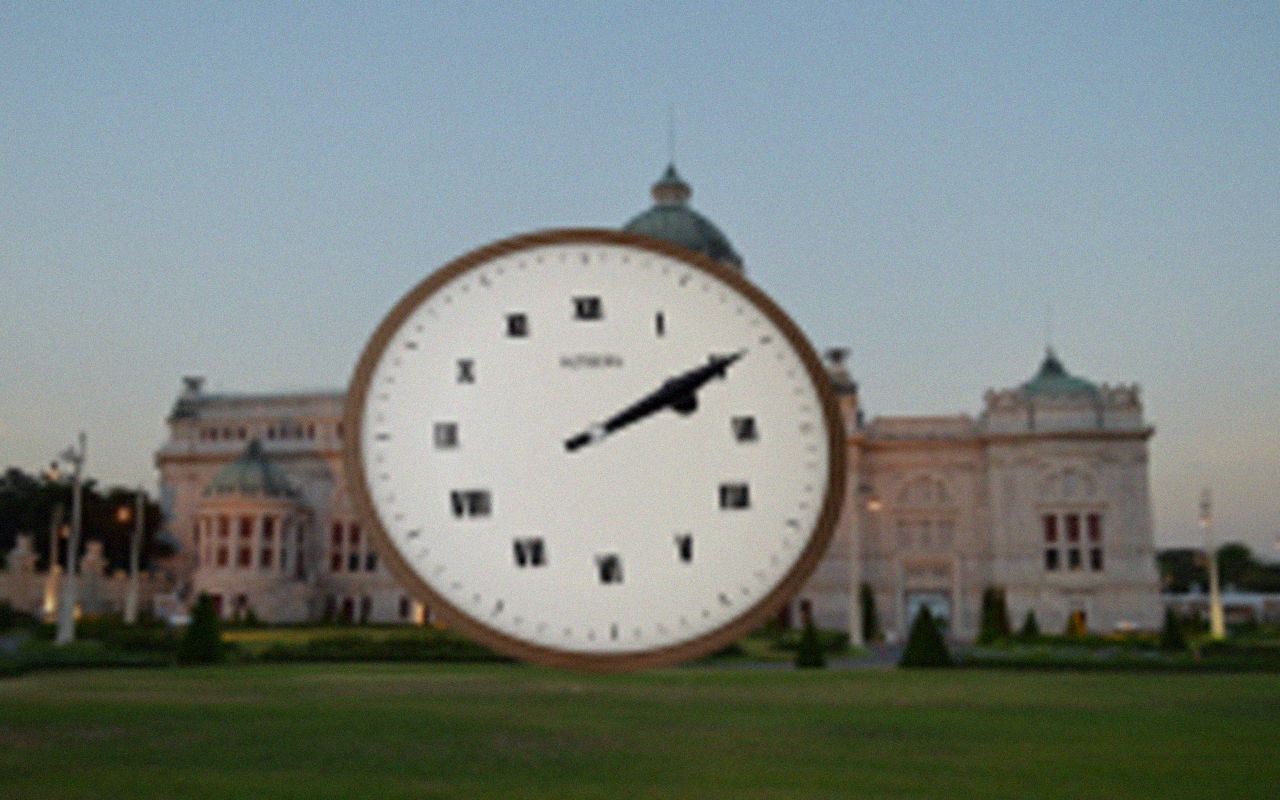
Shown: 2:10
